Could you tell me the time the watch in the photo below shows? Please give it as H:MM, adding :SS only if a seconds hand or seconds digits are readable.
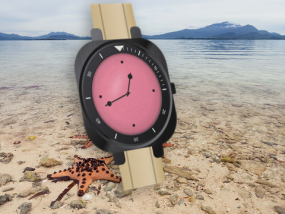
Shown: 12:42
